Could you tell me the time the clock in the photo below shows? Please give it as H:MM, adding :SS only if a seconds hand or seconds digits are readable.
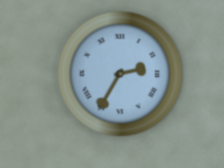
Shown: 2:35
